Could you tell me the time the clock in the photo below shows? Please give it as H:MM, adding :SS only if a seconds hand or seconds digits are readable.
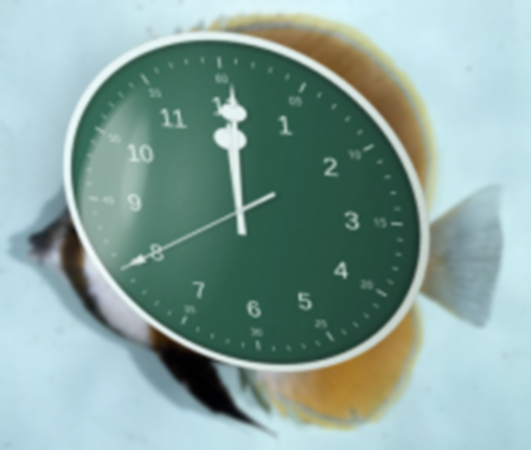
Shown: 12:00:40
